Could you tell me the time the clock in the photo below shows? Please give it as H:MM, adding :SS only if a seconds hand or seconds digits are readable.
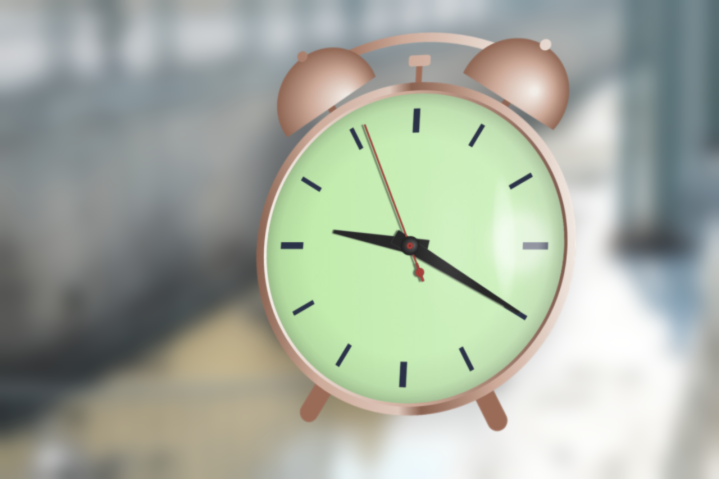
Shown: 9:19:56
